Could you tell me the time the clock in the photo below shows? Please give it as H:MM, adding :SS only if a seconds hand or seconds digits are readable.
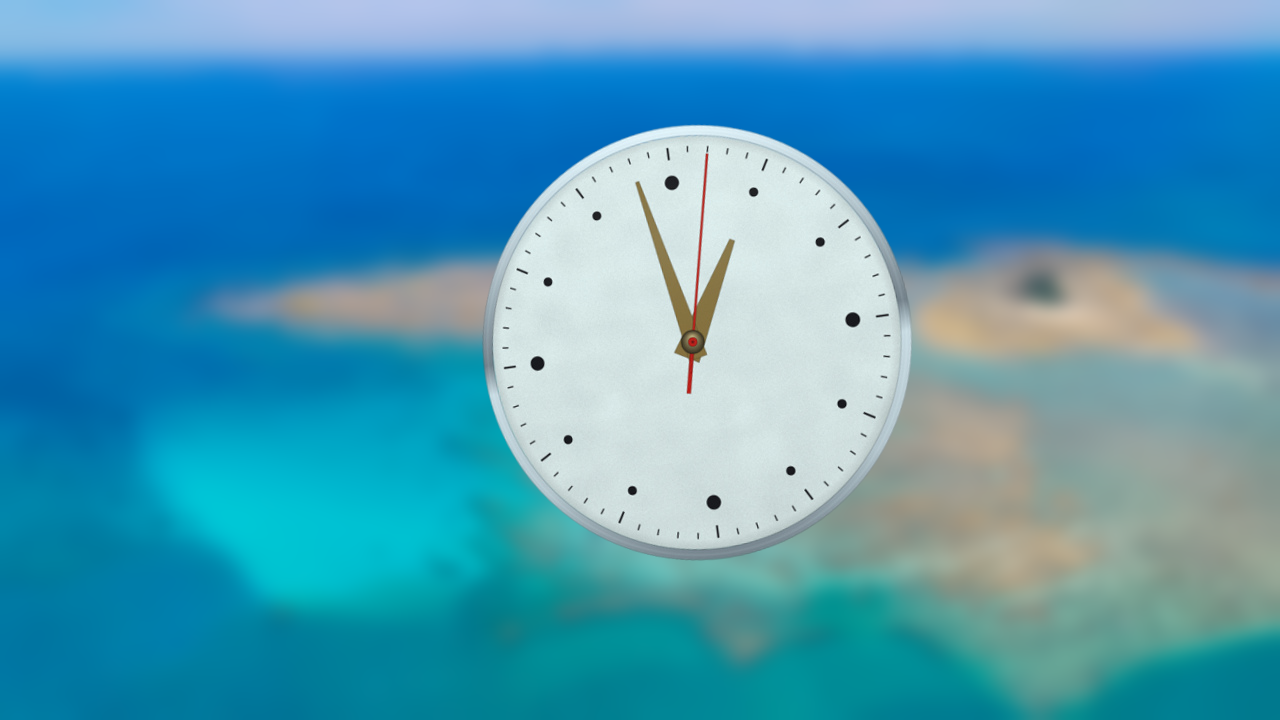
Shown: 12:58:02
